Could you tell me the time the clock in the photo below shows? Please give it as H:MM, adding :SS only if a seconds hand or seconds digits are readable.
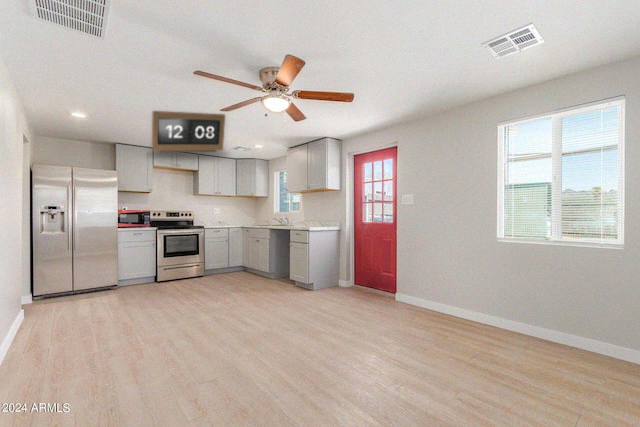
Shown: 12:08
